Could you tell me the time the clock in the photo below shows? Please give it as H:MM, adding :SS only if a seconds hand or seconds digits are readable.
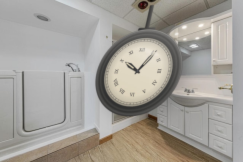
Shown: 10:06
